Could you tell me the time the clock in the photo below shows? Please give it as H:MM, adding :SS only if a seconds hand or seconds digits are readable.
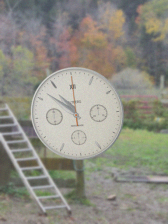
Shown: 10:52
